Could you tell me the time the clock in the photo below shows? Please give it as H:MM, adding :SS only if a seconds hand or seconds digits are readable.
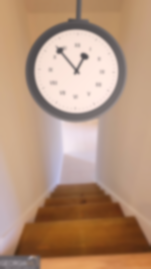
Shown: 12:53
